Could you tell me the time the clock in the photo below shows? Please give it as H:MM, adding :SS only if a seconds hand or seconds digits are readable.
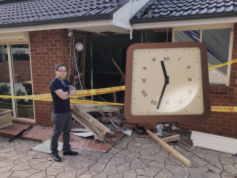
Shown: 11:33
